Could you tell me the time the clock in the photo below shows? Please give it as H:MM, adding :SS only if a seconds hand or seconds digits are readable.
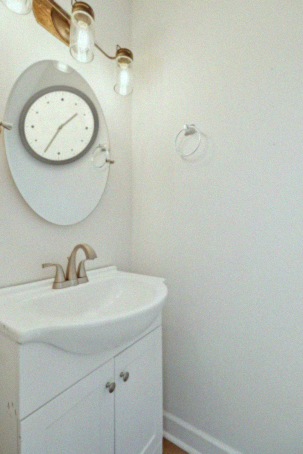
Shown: 1:35
